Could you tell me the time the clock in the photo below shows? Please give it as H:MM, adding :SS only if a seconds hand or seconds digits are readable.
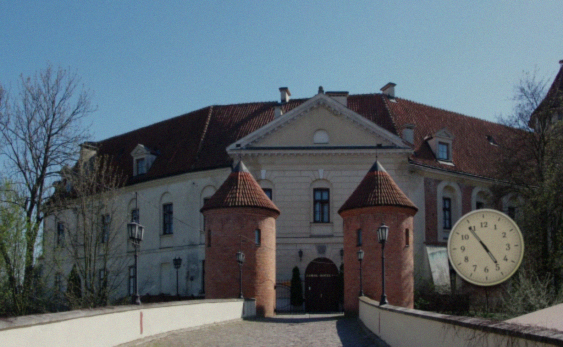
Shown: 4:54
